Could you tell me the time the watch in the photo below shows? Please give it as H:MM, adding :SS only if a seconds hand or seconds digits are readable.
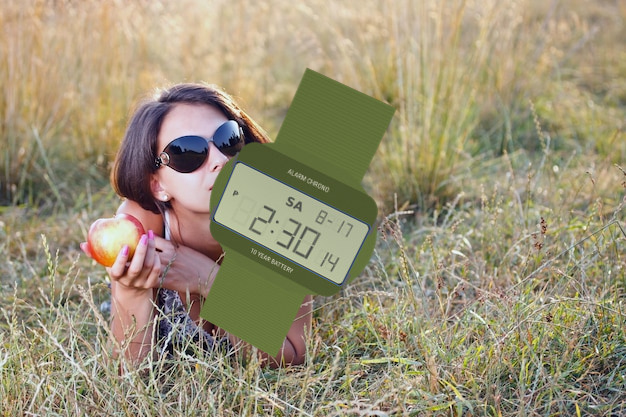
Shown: 2:30:14
